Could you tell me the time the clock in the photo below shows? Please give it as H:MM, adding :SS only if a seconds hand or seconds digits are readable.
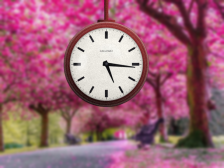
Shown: 5:16
